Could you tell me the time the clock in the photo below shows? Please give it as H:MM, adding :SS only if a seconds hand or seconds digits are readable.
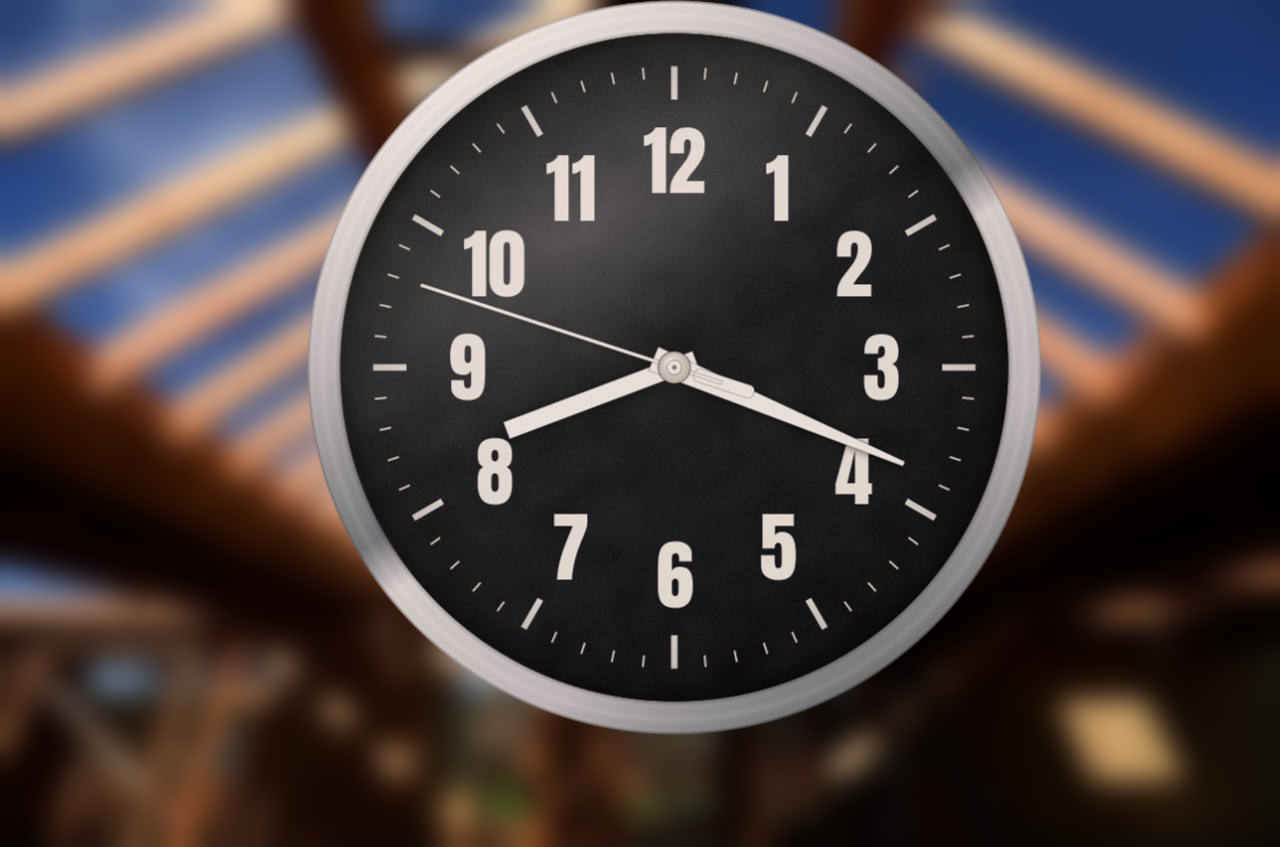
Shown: 8:18:48
